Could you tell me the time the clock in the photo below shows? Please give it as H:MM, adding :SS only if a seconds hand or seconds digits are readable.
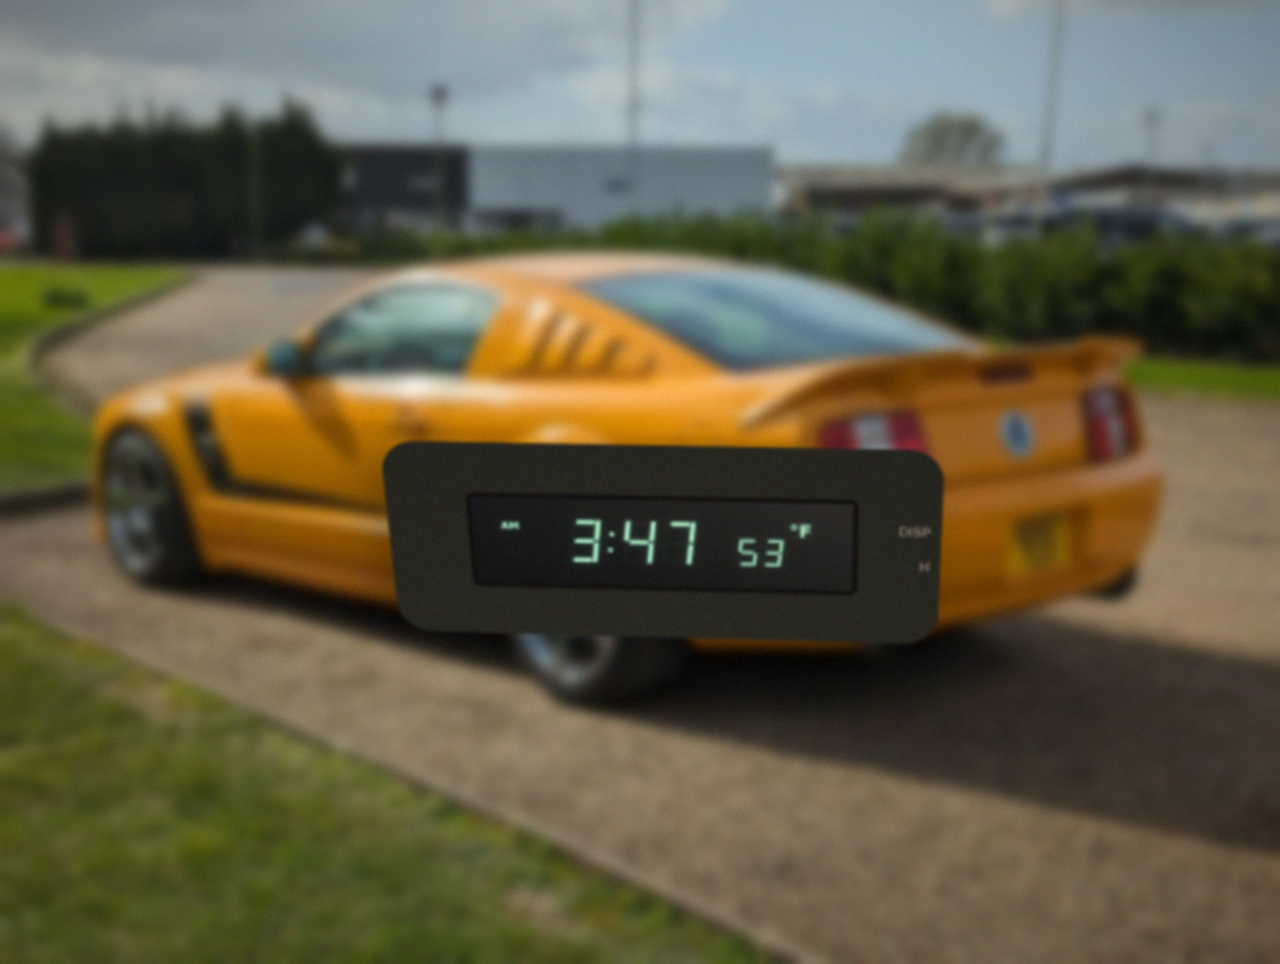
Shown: 3:47
